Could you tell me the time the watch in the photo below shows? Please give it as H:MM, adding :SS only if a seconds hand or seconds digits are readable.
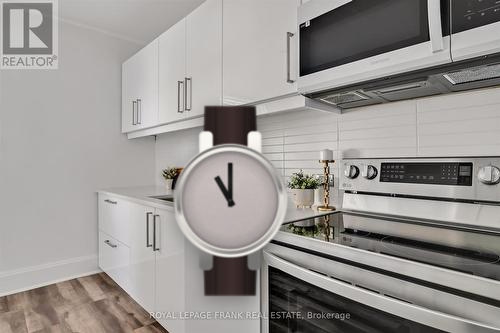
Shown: 11:00
